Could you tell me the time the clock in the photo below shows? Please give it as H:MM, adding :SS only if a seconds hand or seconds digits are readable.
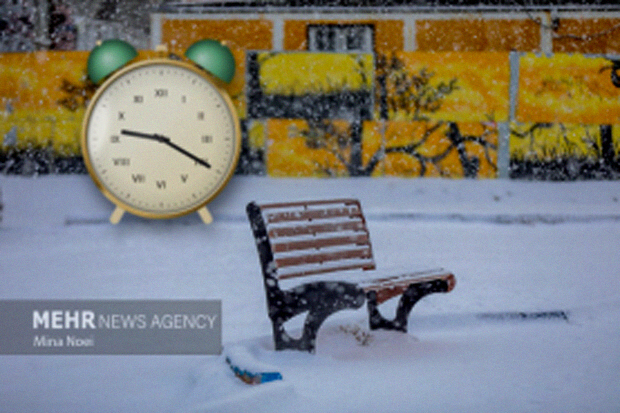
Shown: 9:20
